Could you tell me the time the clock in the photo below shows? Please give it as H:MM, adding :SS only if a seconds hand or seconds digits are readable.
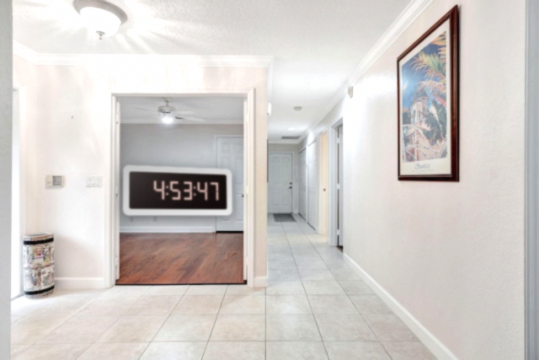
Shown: 4:53:47
